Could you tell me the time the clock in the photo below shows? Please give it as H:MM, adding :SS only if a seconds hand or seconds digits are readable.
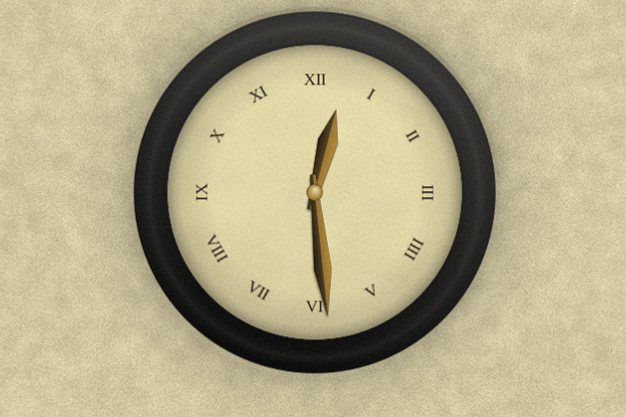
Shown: 12:29
